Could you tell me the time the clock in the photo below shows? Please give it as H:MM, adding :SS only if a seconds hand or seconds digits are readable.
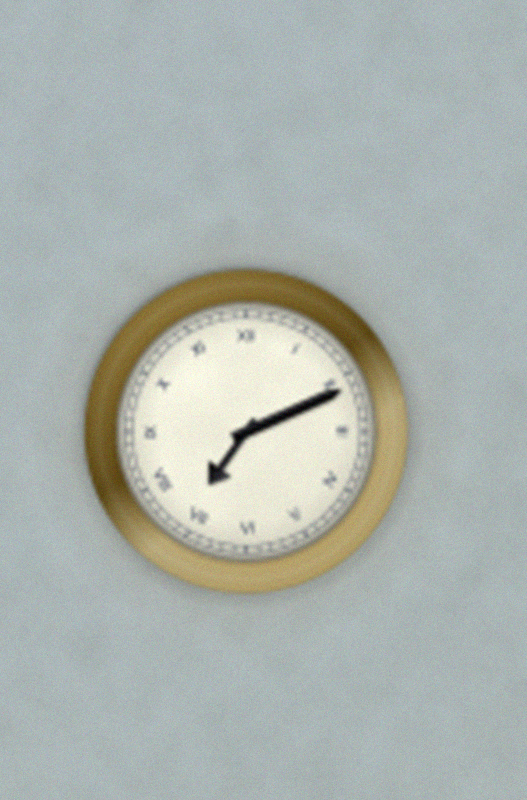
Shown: 7:11
